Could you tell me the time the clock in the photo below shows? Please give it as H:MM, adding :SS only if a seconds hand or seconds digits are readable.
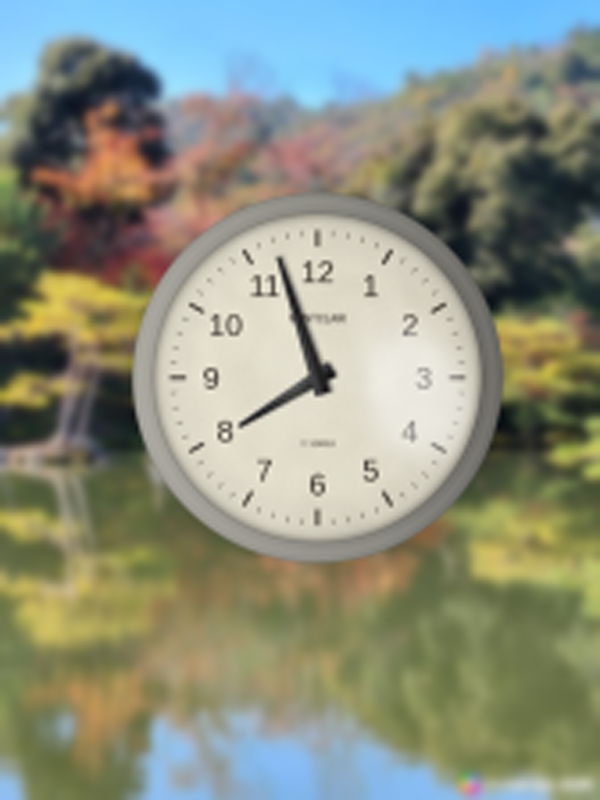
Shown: 7:57
